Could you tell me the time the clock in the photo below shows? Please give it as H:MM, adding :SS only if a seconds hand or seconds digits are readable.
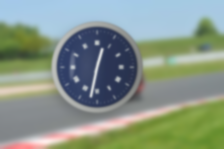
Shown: 12:32
